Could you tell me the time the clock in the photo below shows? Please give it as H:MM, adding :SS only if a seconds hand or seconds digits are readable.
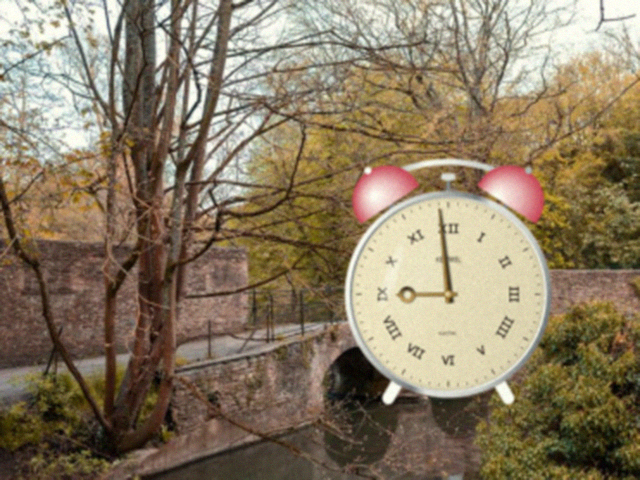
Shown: 8:59
